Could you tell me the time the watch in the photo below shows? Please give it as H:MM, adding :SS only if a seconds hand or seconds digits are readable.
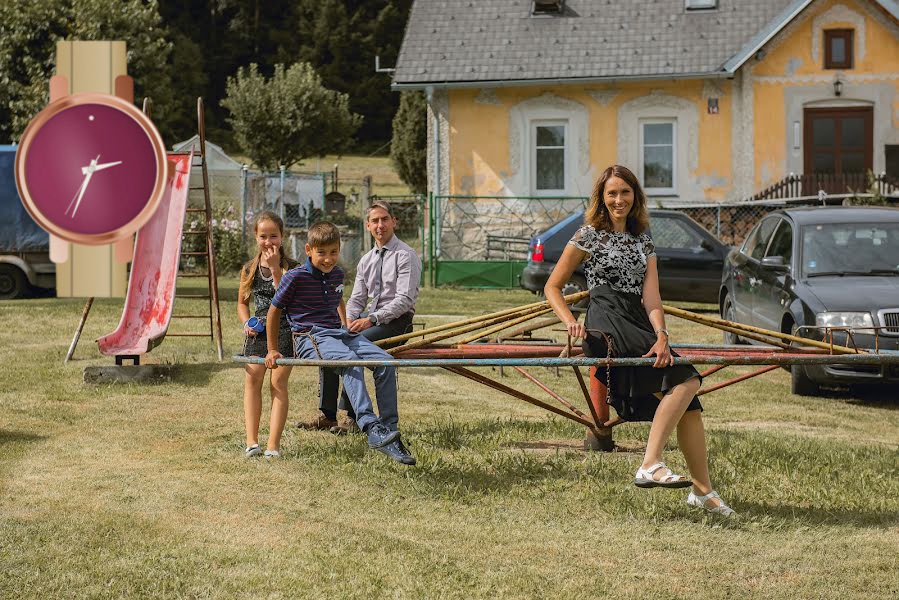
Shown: 2:33:35
